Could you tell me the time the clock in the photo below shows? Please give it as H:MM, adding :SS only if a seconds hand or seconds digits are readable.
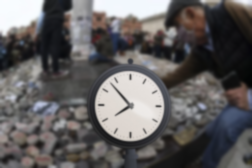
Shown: 7:53
